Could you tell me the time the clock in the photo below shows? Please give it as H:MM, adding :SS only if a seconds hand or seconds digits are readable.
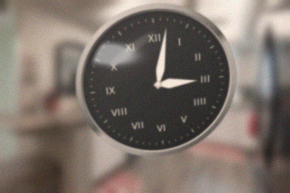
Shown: 3:02
